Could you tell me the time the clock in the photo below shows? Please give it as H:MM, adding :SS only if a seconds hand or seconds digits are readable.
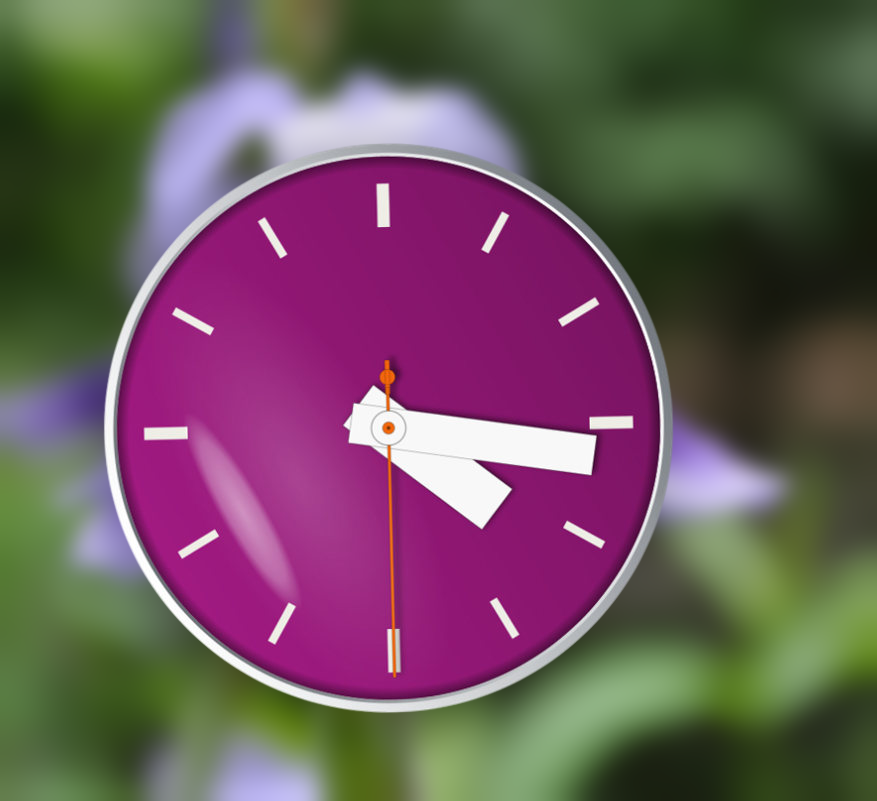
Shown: 4:16:30
